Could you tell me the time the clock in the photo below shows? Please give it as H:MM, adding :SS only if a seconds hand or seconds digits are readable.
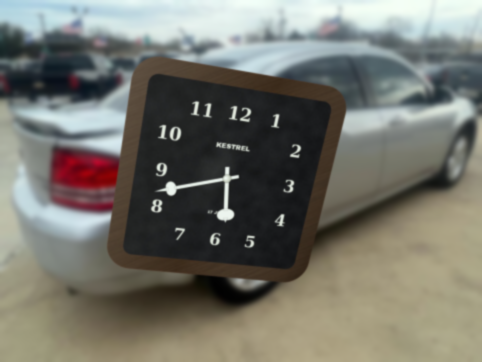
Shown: 5:42
